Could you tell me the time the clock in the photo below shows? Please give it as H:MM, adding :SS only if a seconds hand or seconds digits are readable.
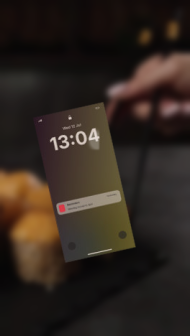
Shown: 13:04
